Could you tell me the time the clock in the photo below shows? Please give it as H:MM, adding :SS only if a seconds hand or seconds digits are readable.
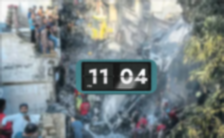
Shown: 11:04
